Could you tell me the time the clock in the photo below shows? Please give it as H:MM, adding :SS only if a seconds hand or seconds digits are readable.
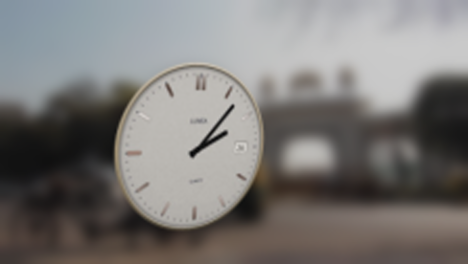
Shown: 2:07
